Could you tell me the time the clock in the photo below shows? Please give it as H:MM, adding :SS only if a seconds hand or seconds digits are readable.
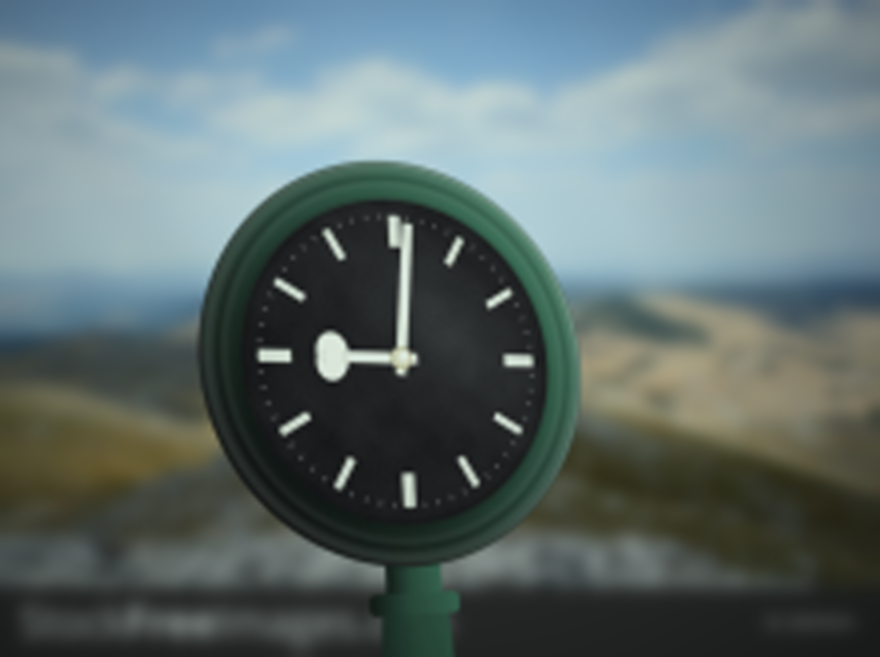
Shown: 9:01
